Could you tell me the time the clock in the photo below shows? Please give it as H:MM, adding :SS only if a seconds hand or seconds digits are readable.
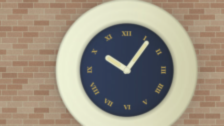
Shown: 10:06
